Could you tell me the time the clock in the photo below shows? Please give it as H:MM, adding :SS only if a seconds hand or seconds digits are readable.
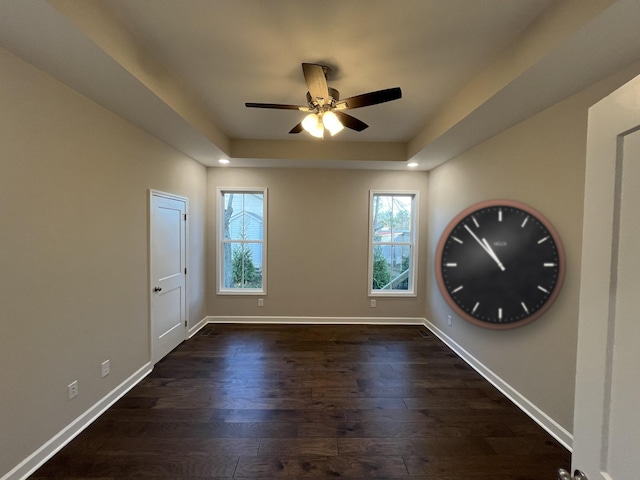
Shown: 10:53
